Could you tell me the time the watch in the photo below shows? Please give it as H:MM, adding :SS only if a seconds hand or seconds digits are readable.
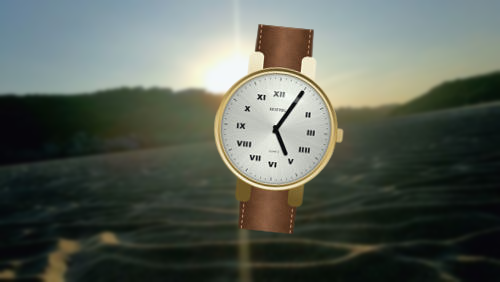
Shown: 5:05
